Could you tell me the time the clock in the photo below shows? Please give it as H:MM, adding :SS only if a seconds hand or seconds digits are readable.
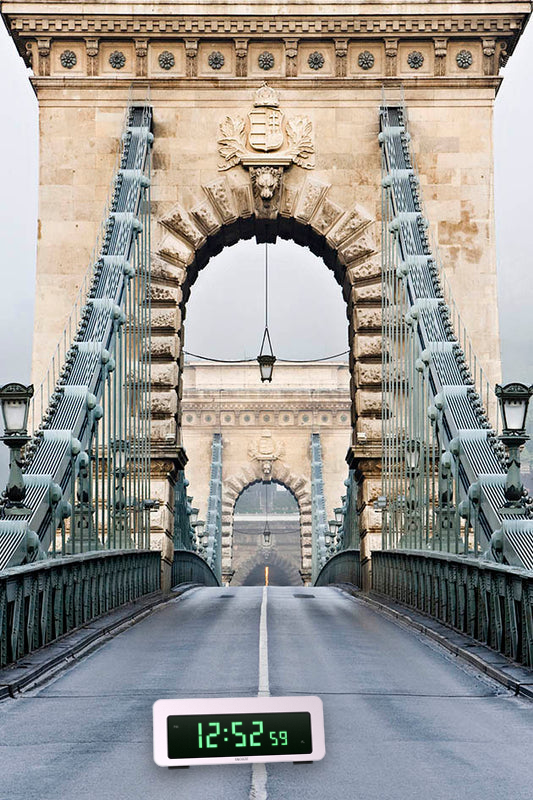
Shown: 12:52:59
